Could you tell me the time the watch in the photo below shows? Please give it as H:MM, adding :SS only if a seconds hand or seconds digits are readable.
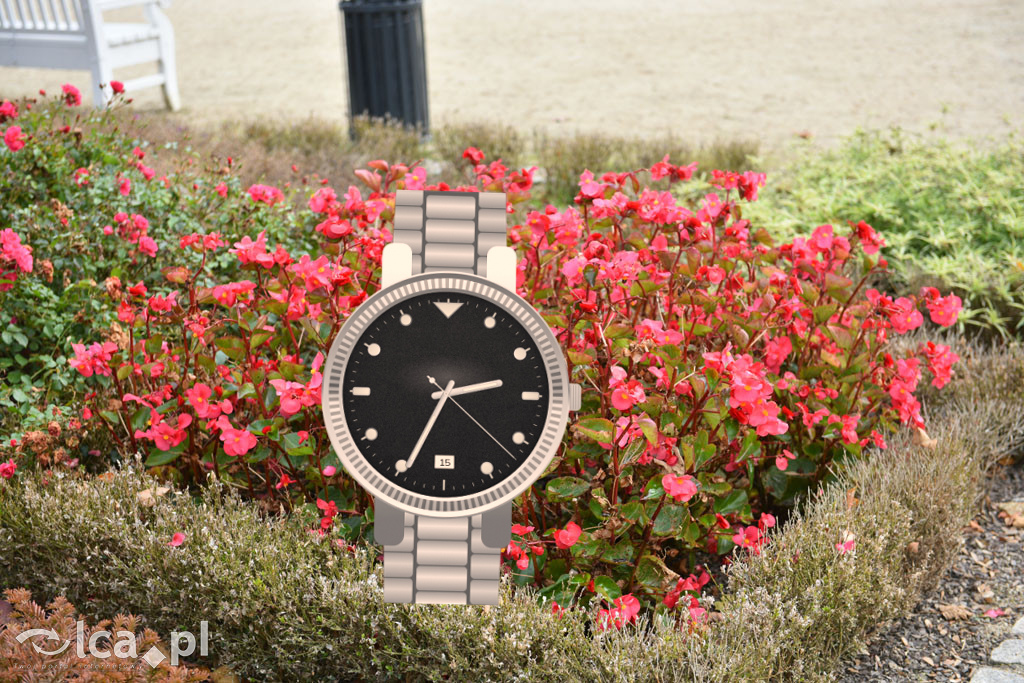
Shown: 2:34:22
